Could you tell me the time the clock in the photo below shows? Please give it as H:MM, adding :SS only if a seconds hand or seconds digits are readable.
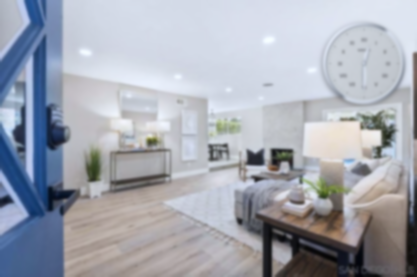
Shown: 12:30
